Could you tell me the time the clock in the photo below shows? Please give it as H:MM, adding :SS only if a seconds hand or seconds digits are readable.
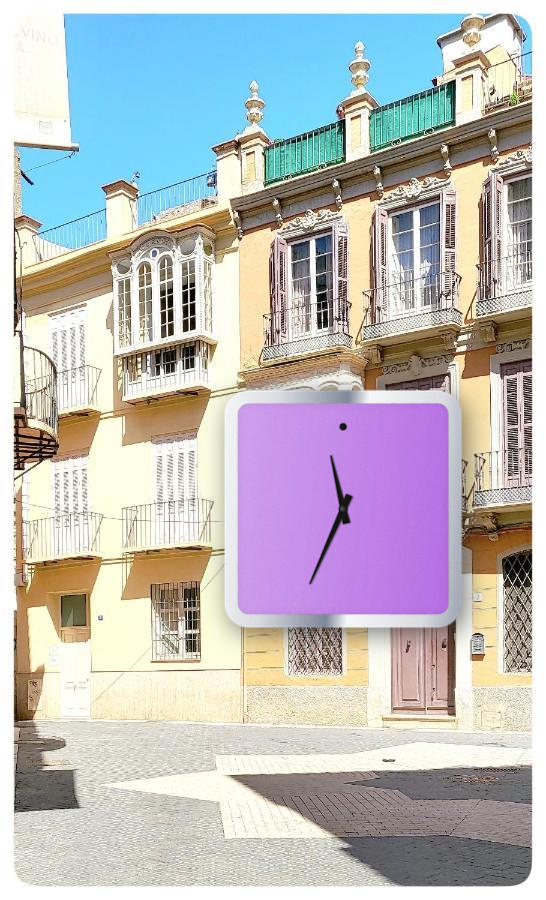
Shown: 11:34
